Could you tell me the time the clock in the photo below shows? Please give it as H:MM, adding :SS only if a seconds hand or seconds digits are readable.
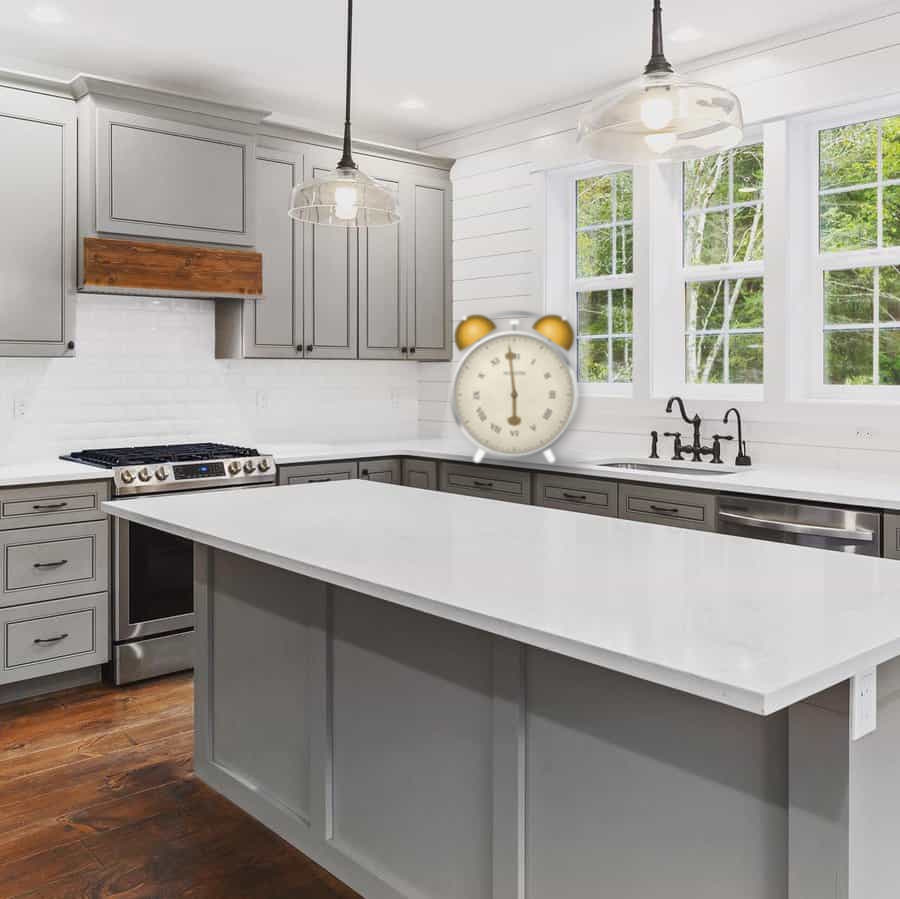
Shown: 5:59
